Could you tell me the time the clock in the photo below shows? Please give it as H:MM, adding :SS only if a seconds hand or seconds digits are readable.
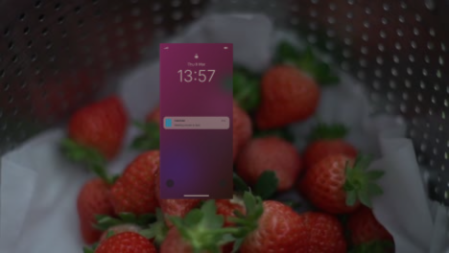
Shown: 13:57
